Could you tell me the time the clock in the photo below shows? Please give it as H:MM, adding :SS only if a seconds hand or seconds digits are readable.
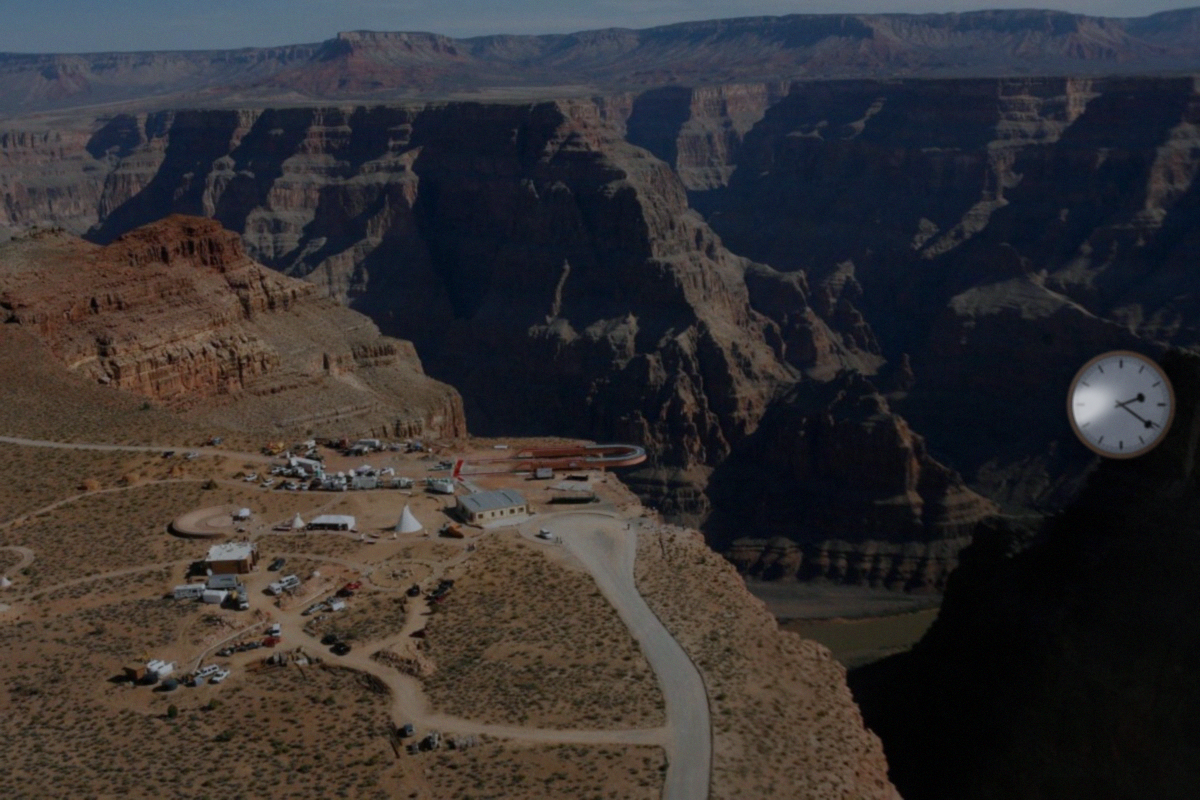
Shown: 2:21
